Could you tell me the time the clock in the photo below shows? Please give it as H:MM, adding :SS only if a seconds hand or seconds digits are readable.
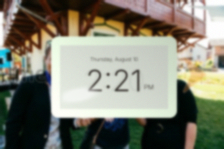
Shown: 2:21
